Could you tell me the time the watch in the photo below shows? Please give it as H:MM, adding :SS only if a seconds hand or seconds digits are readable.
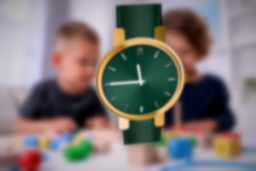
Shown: 11:45
